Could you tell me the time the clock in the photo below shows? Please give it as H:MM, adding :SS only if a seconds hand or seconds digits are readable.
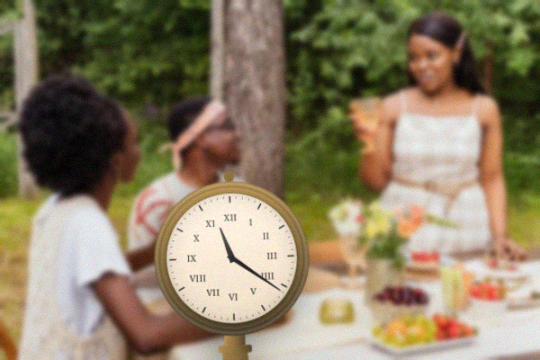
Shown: 11:21
